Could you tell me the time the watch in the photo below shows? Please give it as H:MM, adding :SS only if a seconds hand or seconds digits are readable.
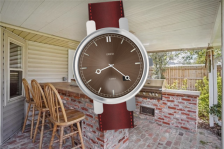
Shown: 8:22
